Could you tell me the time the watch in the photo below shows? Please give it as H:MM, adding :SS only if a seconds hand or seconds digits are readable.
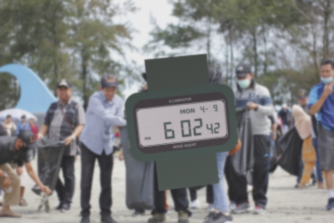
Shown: 6:02:42
